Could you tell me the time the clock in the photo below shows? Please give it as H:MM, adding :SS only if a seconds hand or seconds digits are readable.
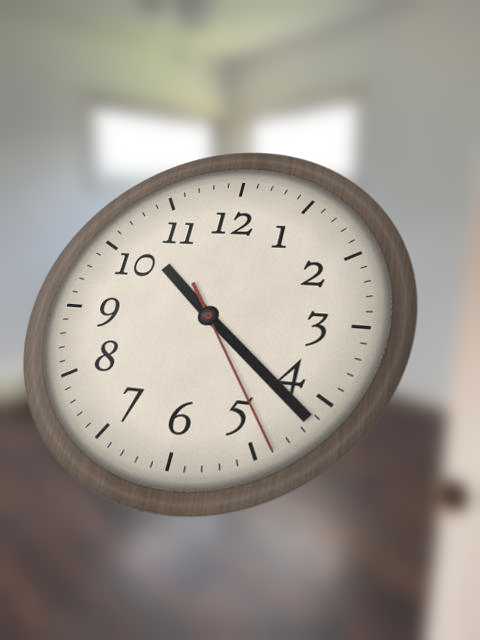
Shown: 10:21:24
